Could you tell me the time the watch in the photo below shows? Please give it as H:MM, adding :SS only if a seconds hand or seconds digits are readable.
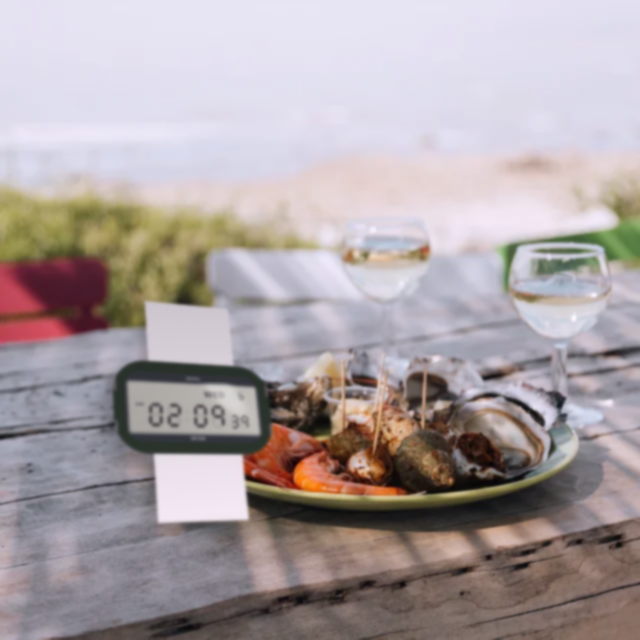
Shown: 2:09:39
